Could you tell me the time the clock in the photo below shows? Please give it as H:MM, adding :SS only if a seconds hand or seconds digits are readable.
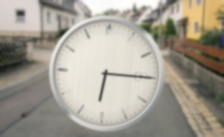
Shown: 6:15
